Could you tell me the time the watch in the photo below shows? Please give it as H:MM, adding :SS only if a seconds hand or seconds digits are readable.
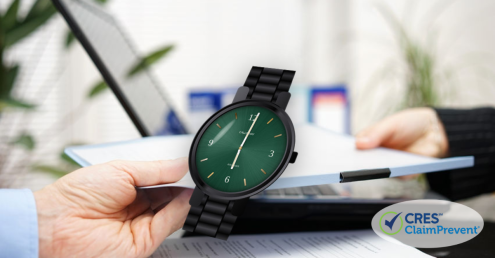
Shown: 6:01
